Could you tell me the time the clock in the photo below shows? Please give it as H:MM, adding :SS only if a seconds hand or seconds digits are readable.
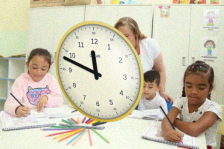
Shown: 11:48
